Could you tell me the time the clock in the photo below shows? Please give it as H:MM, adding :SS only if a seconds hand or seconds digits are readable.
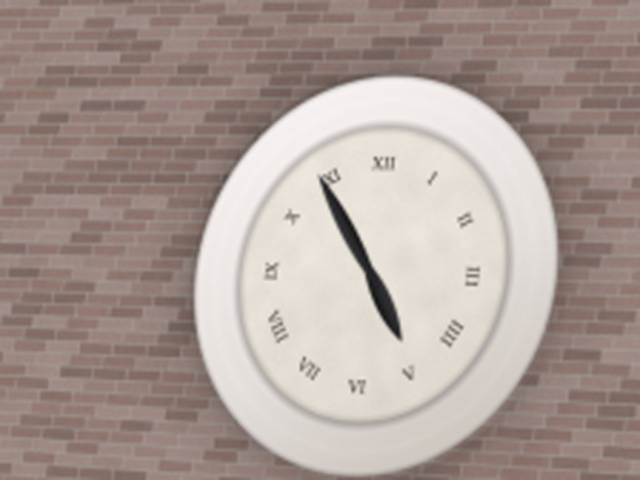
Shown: 4:54
